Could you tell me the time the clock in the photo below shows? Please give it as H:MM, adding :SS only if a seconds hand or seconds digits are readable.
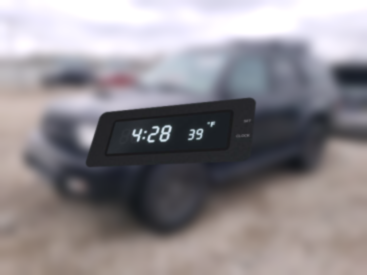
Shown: 4:28
